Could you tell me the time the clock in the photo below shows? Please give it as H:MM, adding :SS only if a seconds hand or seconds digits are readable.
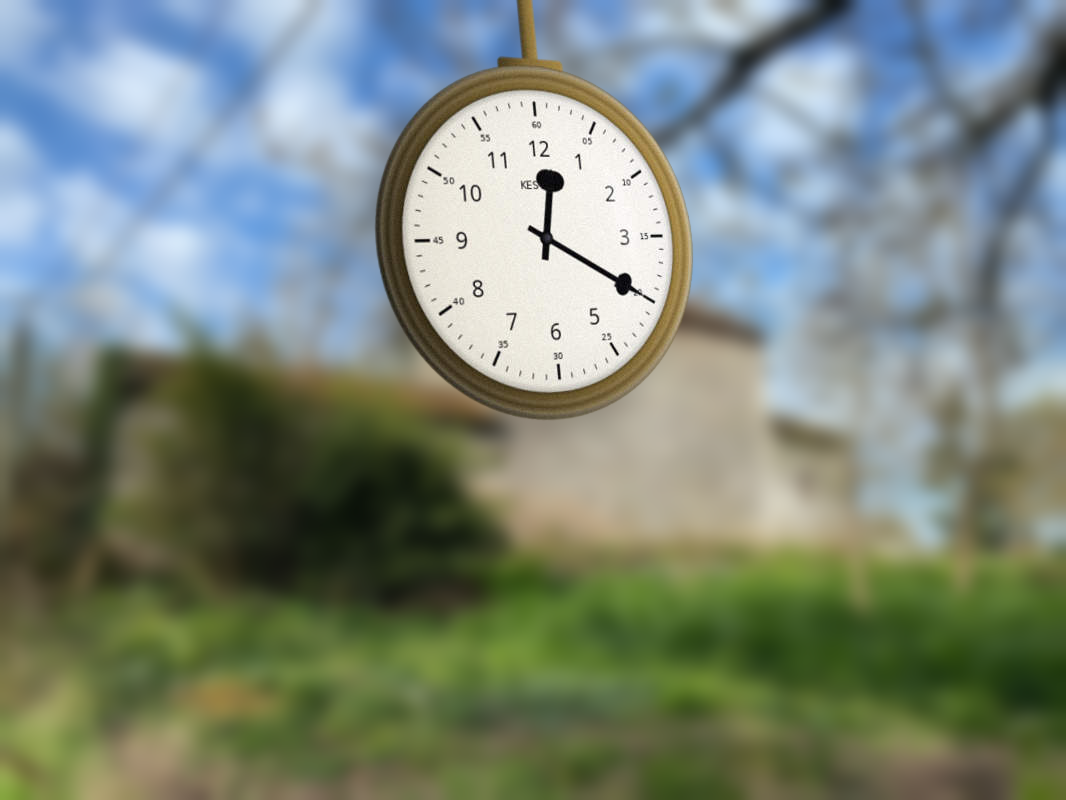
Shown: 12:20
